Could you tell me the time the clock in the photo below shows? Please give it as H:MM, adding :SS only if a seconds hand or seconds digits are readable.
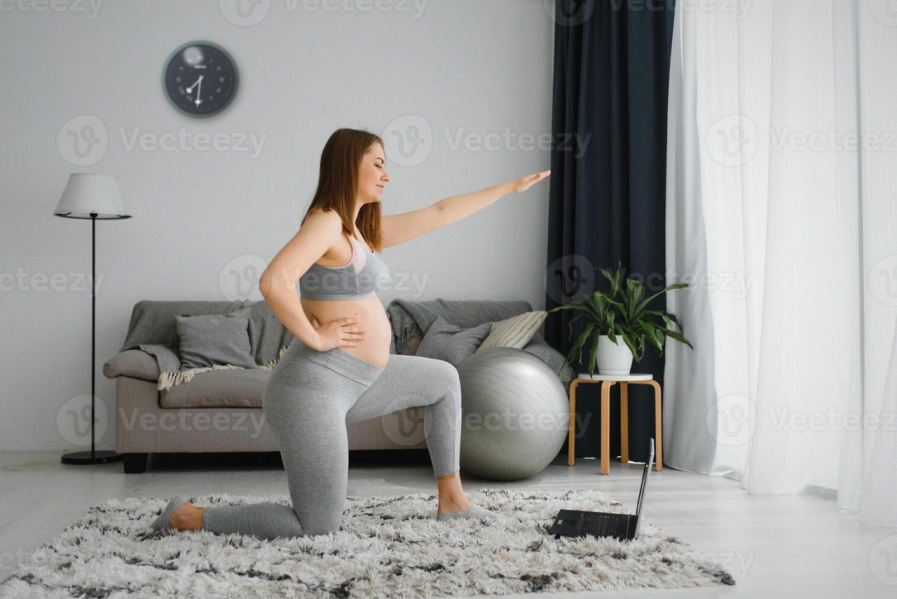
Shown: 7:31
